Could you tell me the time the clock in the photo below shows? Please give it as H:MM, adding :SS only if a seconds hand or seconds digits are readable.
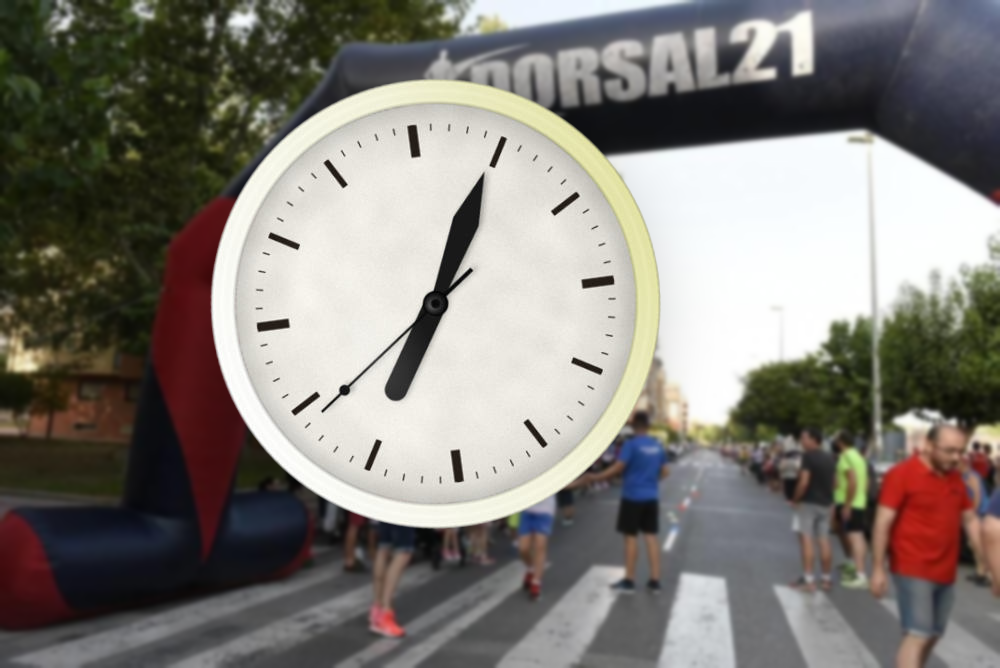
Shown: 7:04:39
